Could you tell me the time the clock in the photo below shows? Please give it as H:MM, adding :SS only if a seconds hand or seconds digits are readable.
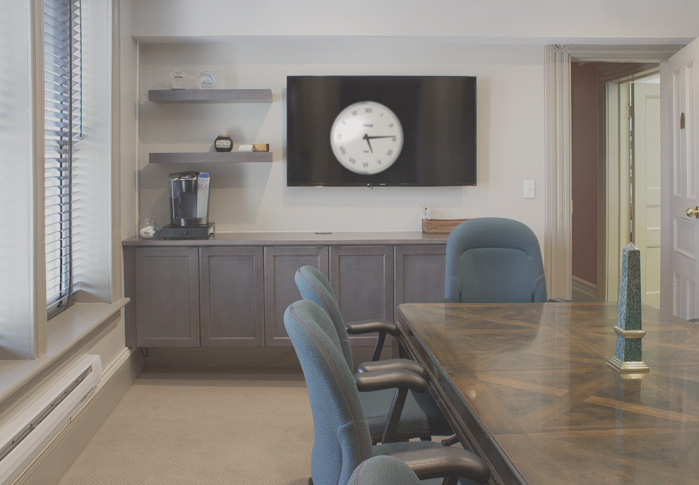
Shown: 5:14
